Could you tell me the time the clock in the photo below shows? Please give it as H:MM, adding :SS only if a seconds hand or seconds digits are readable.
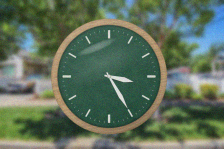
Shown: 3:25
